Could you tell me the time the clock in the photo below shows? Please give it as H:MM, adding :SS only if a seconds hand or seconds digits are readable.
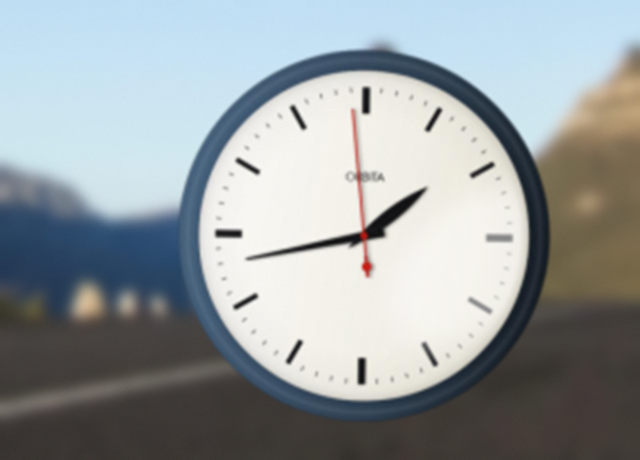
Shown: 1:42:59
